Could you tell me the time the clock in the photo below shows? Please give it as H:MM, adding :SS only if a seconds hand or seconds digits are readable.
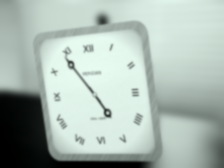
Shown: 4:54
